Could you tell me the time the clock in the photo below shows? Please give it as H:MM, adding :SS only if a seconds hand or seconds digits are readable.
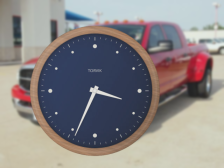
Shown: 3:34
